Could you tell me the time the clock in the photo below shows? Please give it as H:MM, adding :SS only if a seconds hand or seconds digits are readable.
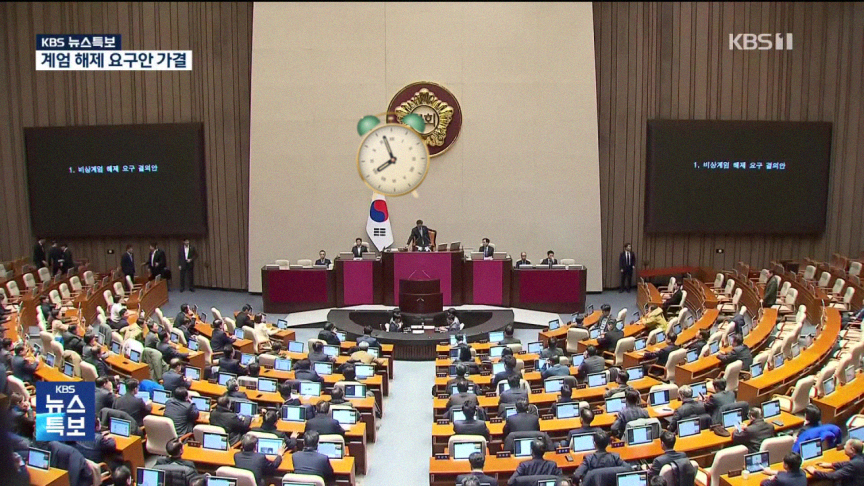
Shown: 7:57
